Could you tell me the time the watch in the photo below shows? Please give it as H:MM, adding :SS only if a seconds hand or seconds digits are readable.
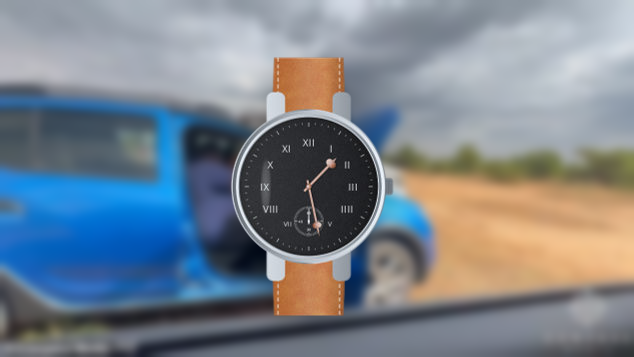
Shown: 1:28
